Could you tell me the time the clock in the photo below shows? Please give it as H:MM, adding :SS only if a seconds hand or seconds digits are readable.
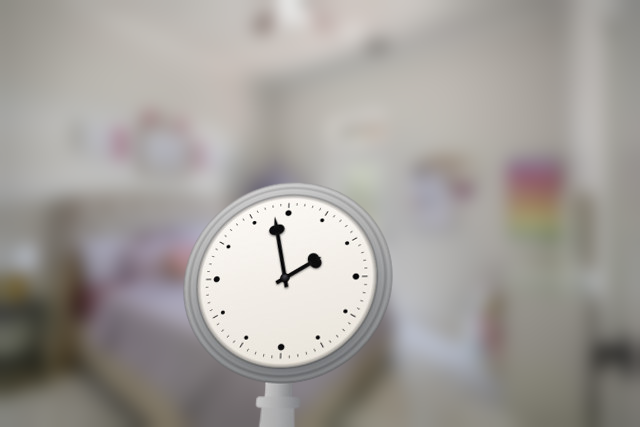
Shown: 1:58
